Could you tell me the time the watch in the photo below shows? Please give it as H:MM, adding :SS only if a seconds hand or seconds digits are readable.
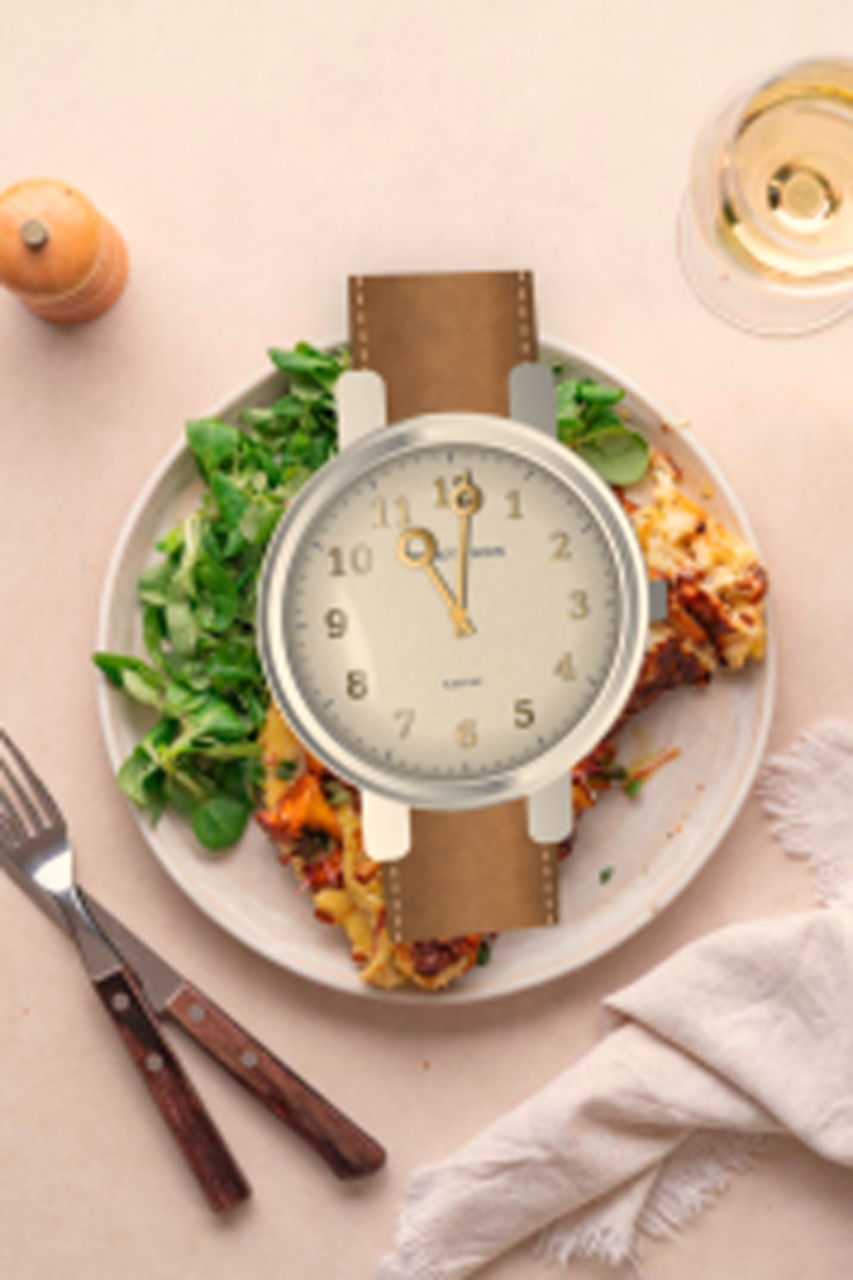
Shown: 11:01
